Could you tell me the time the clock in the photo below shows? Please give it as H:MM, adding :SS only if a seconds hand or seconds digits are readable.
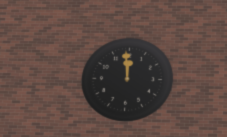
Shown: 11:59
